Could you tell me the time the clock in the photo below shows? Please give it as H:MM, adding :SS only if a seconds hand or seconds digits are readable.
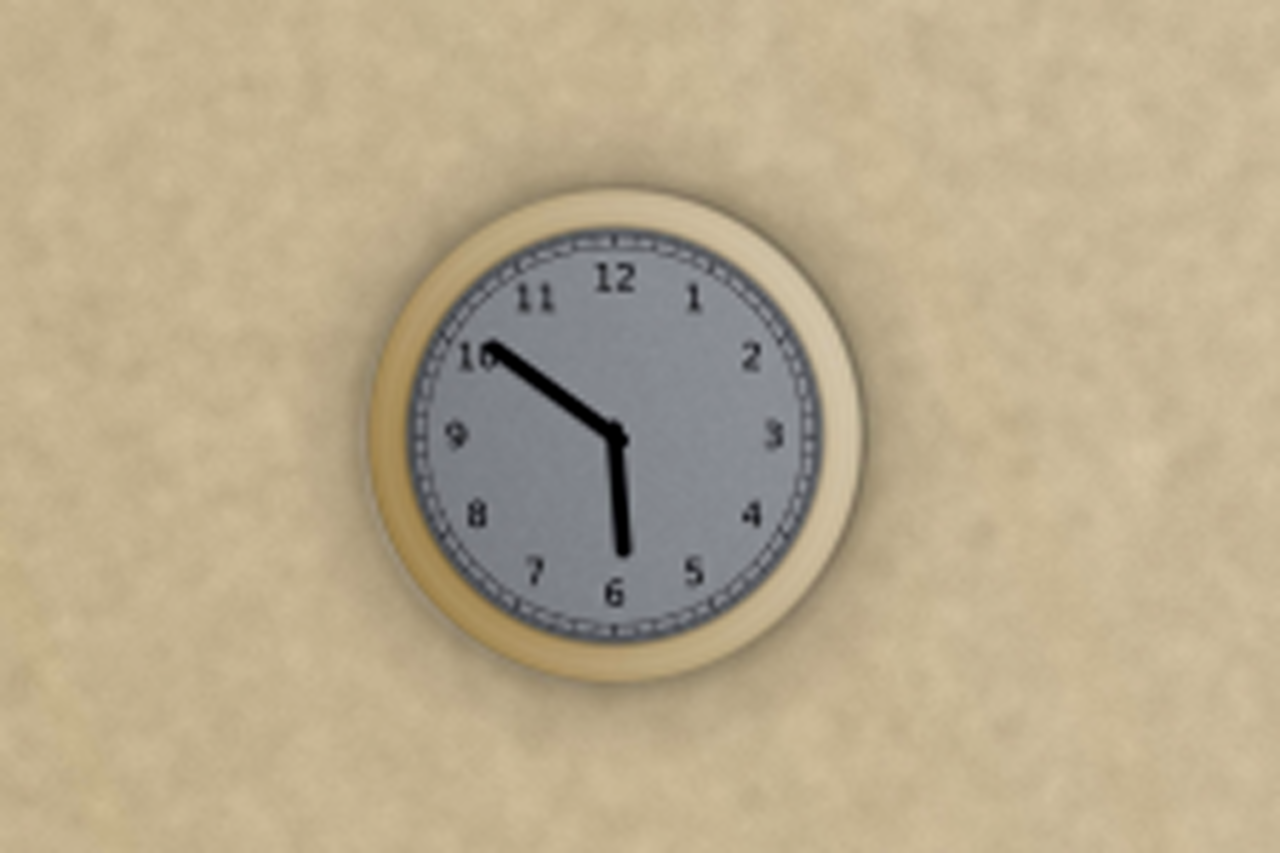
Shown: 5:51
